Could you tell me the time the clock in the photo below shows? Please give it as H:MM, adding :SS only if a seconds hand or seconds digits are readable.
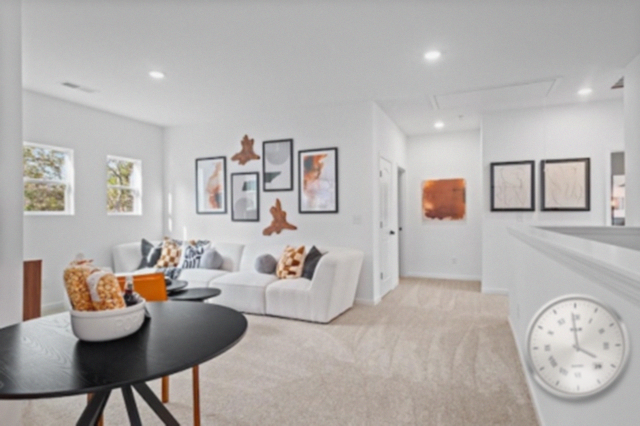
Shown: 3:59
